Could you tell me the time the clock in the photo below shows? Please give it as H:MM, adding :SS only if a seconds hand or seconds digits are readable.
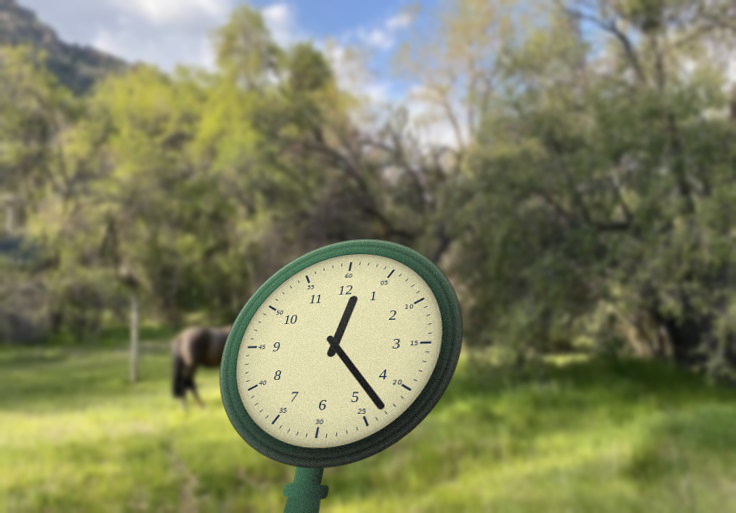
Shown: 12:23
